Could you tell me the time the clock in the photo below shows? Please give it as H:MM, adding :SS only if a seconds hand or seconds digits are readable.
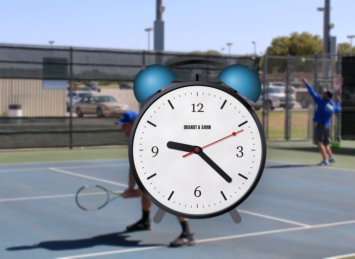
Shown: 9:22:11
